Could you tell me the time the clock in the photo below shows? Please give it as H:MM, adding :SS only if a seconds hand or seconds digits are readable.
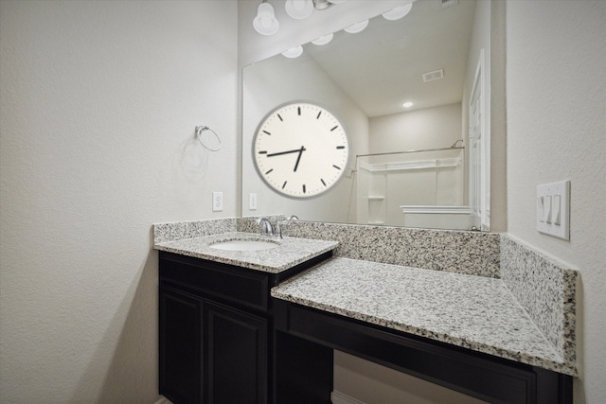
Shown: 6:44
